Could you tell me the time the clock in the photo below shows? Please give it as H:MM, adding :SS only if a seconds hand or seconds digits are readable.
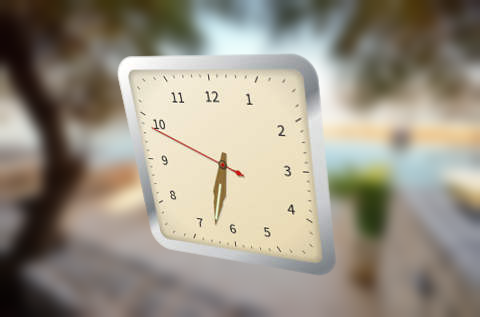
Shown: 6:32:49
